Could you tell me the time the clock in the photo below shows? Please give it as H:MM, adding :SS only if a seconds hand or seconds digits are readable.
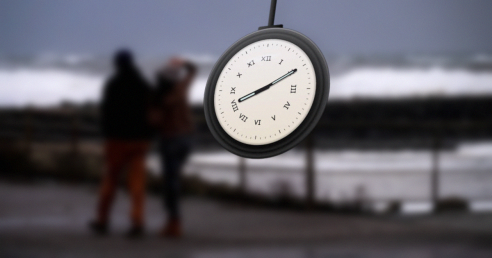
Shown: 8:10
